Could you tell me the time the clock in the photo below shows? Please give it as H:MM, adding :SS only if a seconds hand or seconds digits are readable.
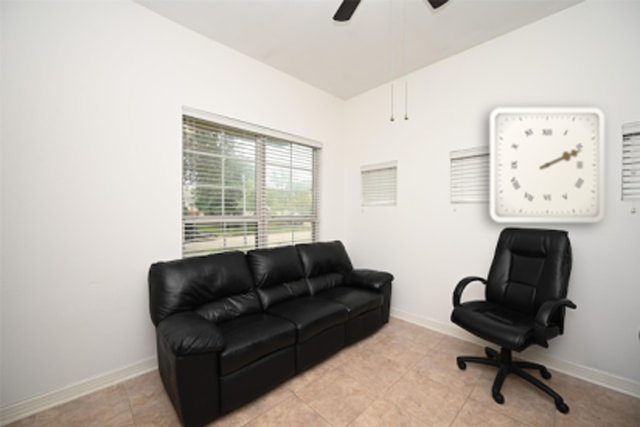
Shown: 2:11
